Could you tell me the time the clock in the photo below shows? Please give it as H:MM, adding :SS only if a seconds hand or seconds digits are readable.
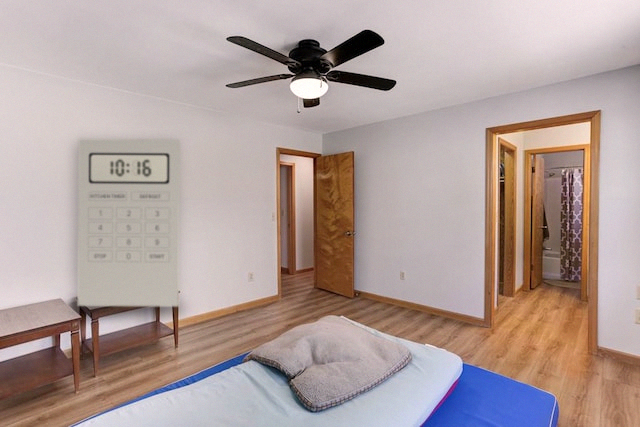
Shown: 10:16
